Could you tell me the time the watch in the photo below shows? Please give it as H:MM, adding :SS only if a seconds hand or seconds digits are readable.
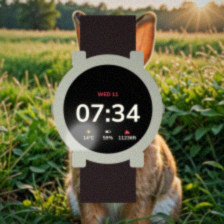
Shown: 7:34
